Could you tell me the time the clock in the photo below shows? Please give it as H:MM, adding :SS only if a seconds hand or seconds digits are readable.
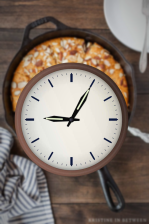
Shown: 9:05
